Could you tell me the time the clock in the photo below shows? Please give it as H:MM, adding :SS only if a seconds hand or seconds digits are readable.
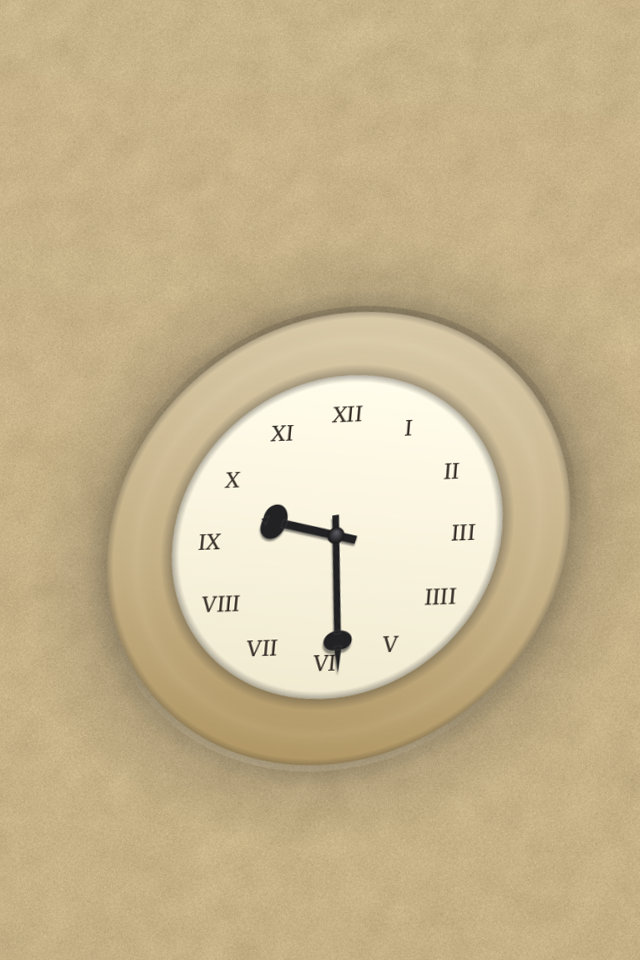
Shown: 9:29
